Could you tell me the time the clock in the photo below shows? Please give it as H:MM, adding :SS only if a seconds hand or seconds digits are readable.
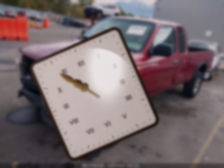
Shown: 10:54
